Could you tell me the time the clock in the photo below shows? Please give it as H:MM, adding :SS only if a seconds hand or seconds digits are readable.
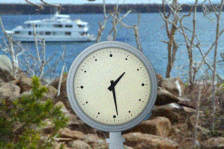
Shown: 1:29
